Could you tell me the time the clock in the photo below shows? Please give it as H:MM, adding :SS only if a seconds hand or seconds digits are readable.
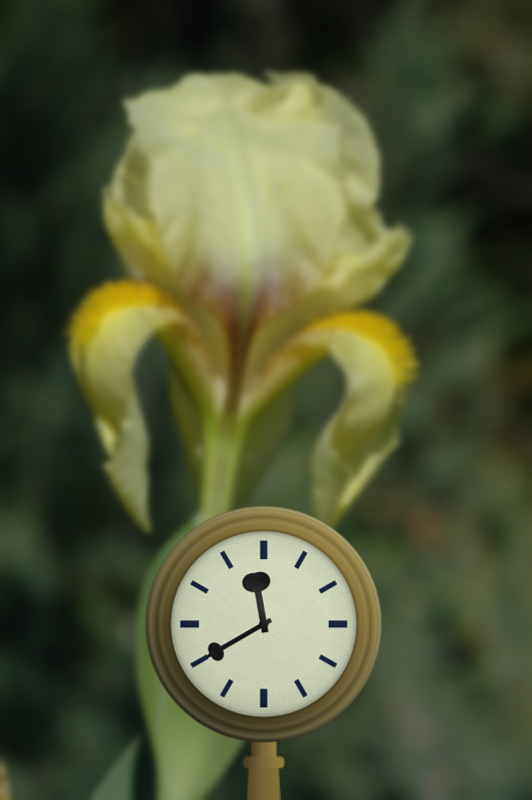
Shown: 11:40
